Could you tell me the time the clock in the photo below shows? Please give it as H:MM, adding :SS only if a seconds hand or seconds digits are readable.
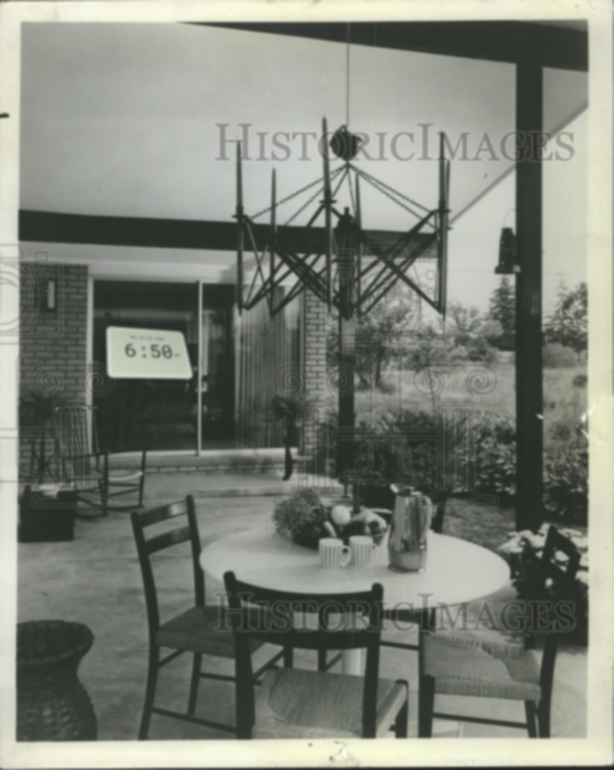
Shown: 6:50
